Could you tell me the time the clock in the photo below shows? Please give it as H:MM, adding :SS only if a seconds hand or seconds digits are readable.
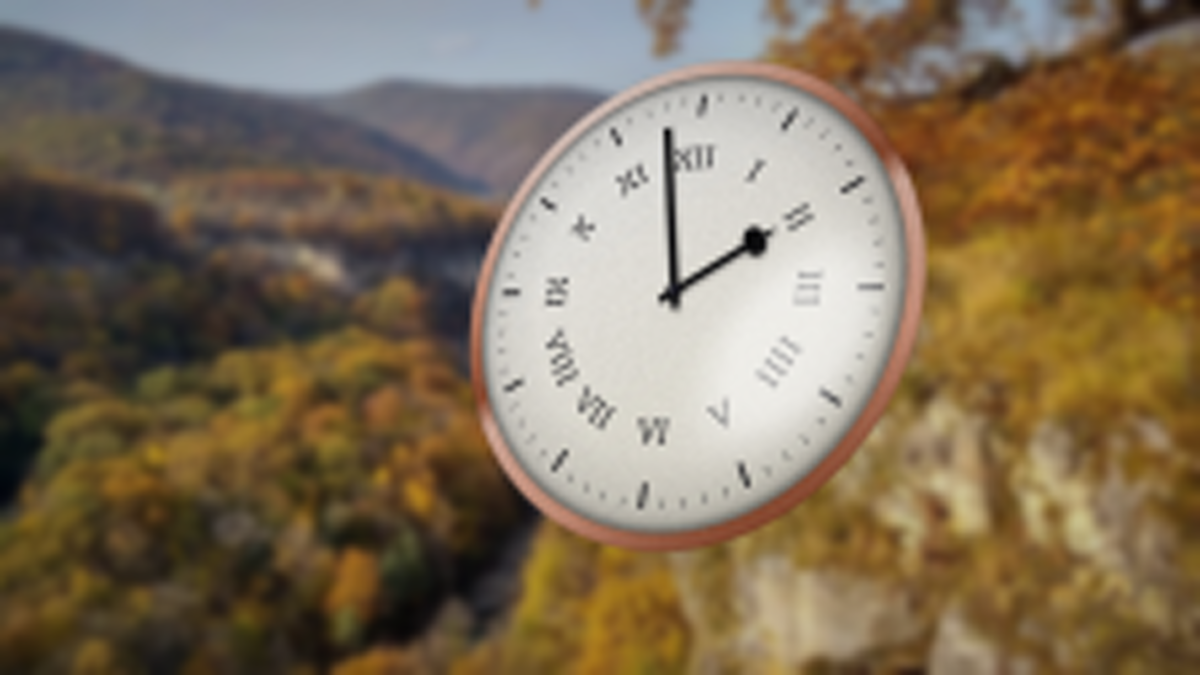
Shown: 1:58
